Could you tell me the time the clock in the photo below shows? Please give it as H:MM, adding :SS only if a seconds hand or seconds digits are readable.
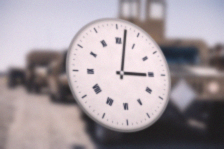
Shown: 3:02
